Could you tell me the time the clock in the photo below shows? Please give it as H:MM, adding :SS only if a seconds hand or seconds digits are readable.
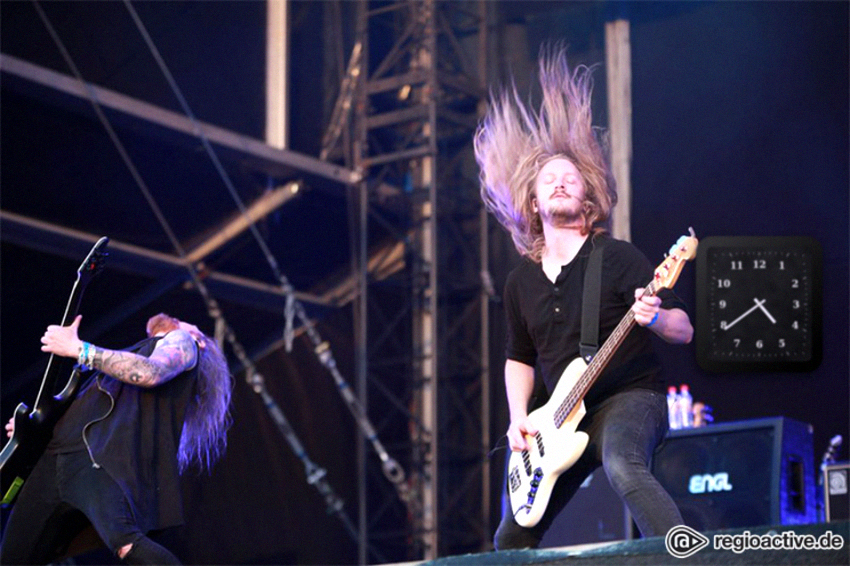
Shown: 4:39
